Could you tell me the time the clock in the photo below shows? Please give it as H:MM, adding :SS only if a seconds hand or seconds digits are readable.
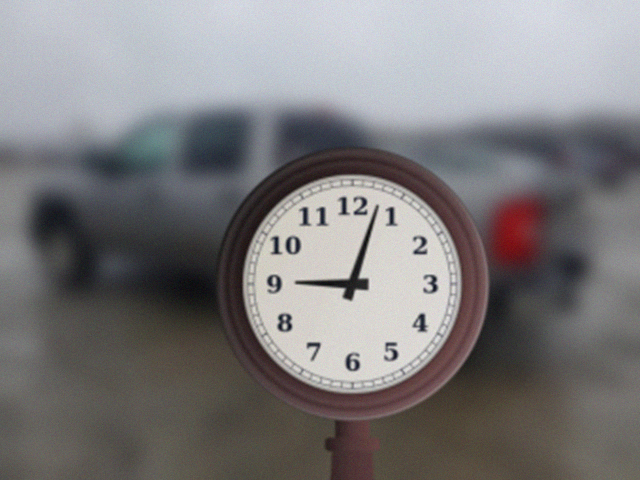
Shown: 9:03
